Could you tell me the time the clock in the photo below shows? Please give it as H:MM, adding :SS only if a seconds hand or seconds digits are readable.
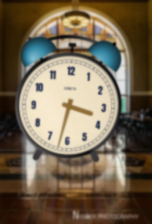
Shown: 3:32
